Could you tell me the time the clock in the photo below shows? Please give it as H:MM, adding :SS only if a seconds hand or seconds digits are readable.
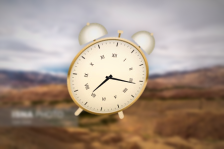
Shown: 7:16
